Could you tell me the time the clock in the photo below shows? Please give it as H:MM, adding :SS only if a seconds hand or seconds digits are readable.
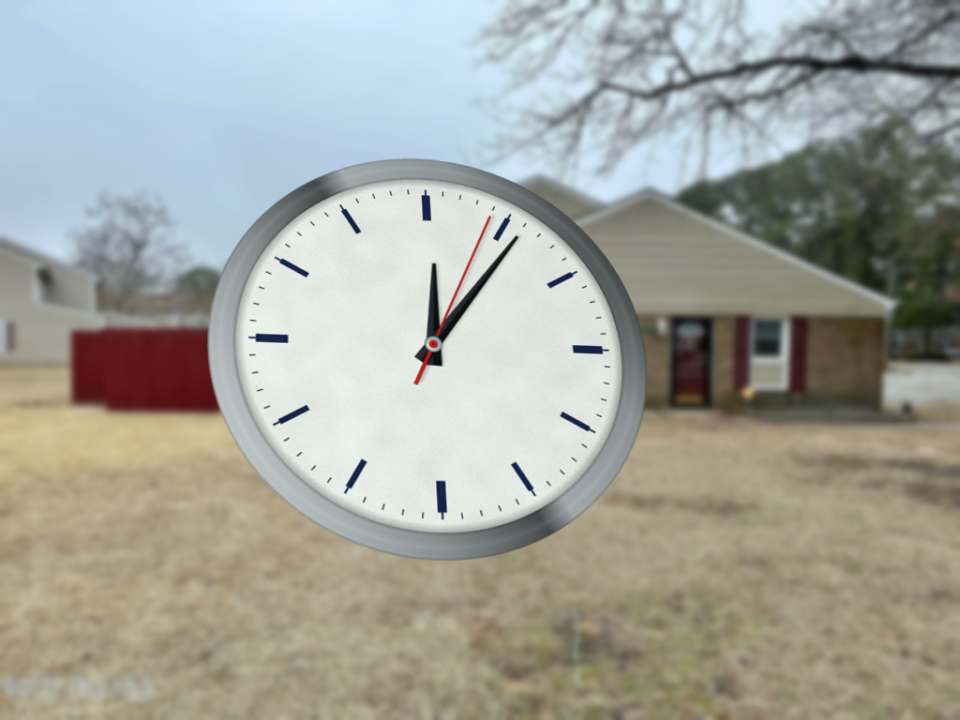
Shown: 12:06:04
